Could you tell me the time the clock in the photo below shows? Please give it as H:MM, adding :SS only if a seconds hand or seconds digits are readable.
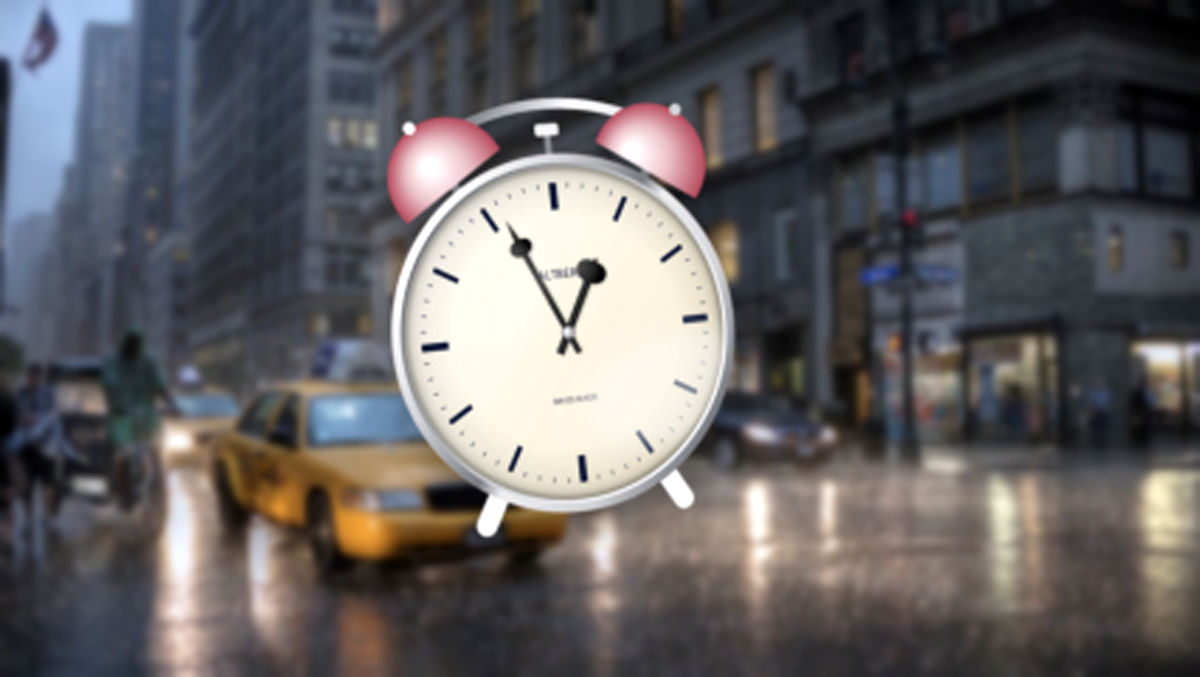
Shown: 12:56
